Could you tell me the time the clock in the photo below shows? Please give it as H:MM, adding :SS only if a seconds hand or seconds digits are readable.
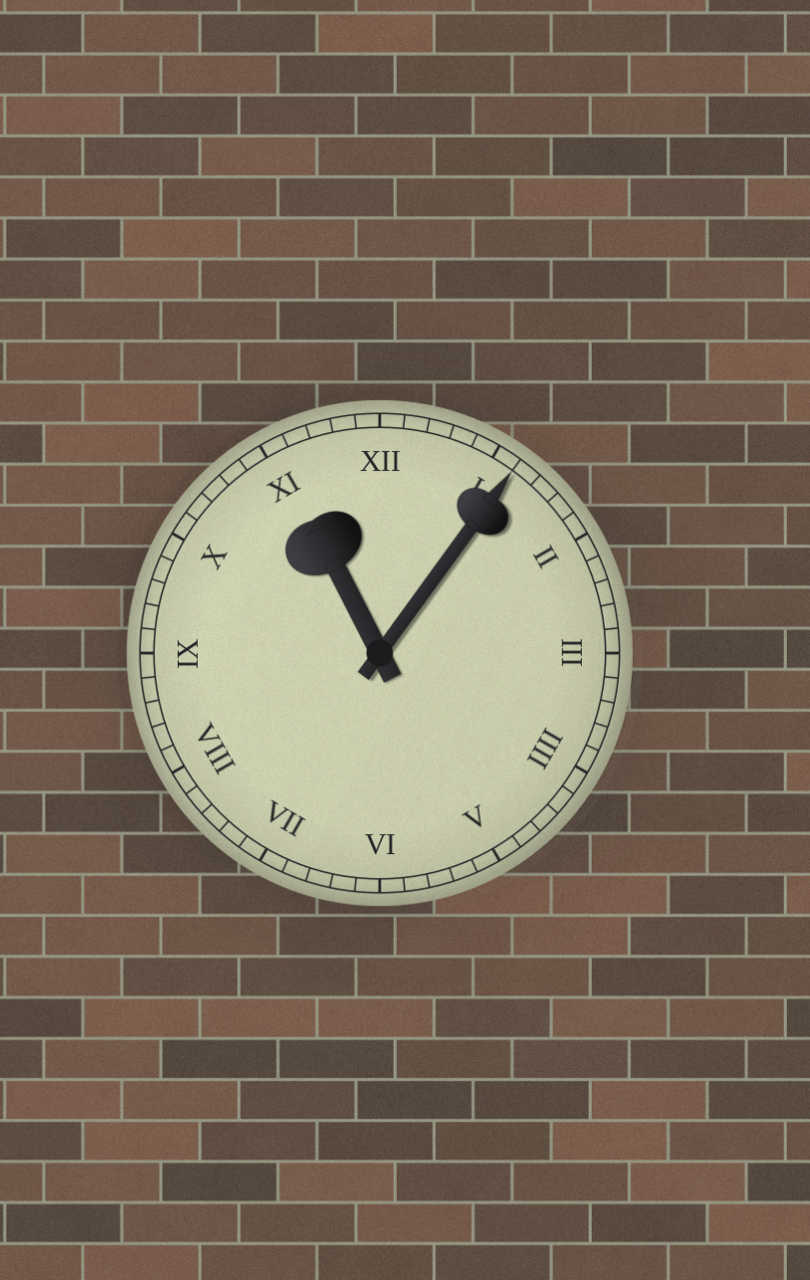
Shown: 11:06
